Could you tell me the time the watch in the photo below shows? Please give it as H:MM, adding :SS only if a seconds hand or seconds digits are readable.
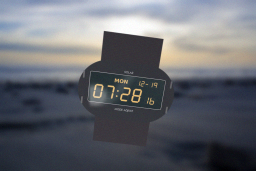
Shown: 7:28:16
